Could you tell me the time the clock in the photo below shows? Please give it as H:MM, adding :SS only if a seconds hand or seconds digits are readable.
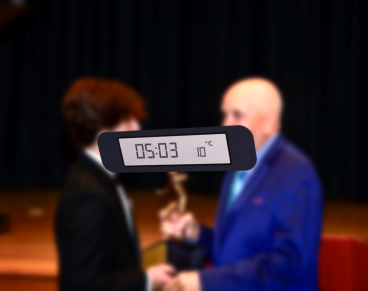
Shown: 5:03
